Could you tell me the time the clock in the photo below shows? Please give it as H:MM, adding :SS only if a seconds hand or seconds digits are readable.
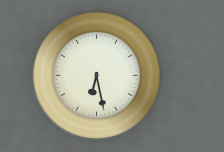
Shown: 6:28
